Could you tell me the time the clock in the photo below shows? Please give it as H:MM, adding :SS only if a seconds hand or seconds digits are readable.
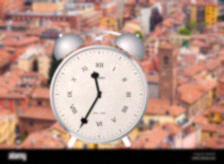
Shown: 11:35
